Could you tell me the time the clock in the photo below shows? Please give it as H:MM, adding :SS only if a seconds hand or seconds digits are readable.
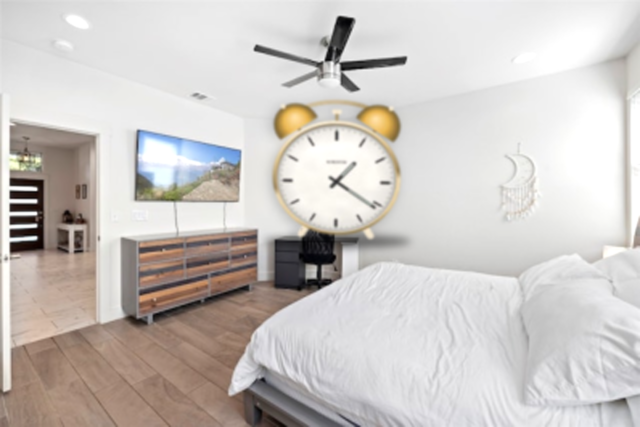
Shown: 1:21
